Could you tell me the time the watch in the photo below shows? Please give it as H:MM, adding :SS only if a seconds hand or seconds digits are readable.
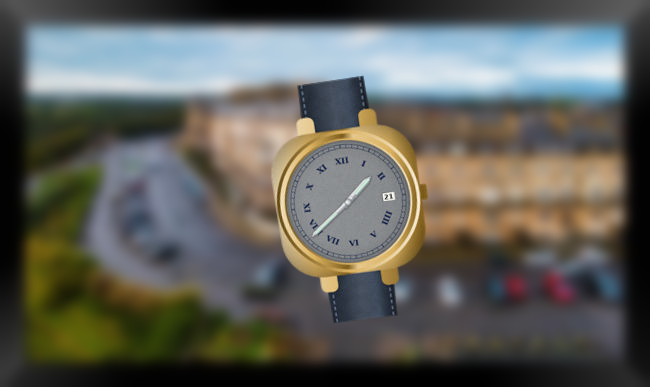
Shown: 1:39
